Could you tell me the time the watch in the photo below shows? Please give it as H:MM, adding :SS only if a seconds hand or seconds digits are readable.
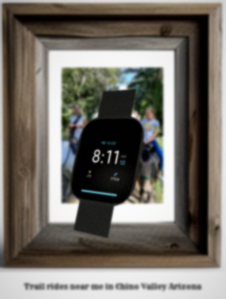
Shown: 8:11
